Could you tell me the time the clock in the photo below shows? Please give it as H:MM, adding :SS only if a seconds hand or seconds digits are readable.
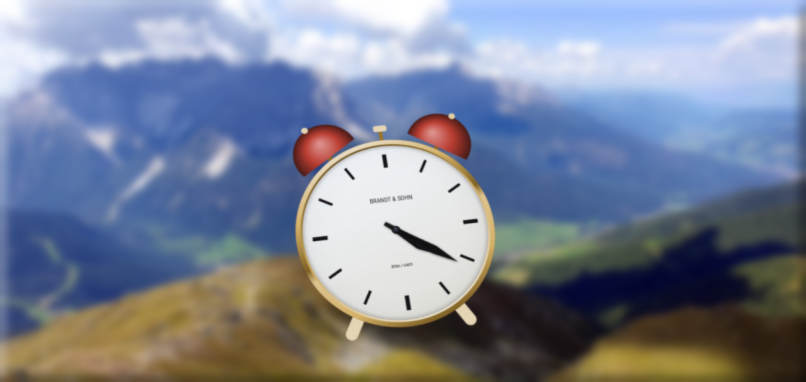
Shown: 4:21
